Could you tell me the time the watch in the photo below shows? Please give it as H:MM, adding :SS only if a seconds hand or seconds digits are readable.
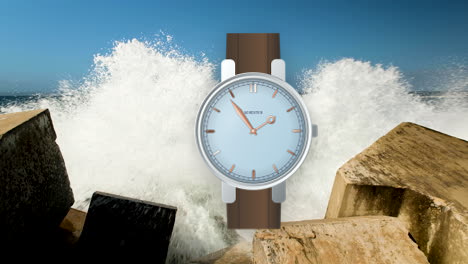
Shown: 1:54
